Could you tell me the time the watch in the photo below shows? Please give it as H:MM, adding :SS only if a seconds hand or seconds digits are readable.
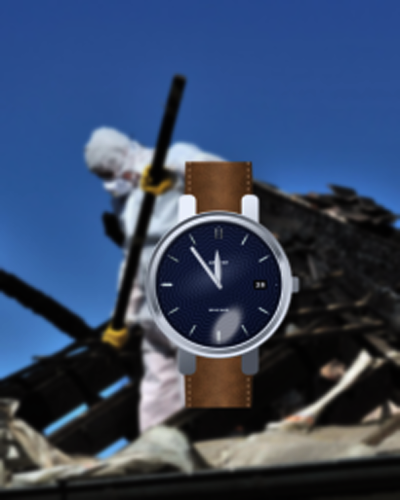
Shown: 11:54
